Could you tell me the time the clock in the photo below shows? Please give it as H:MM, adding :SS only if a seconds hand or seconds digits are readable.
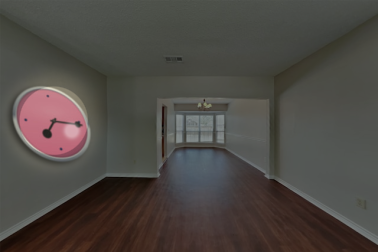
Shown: 7:16
